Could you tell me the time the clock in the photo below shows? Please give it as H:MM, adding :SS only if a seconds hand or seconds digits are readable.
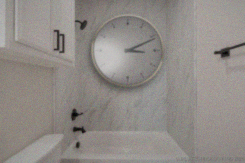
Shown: 3:11
